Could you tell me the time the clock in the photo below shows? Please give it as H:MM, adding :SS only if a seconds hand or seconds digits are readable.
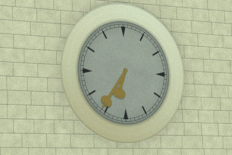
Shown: 6:36
